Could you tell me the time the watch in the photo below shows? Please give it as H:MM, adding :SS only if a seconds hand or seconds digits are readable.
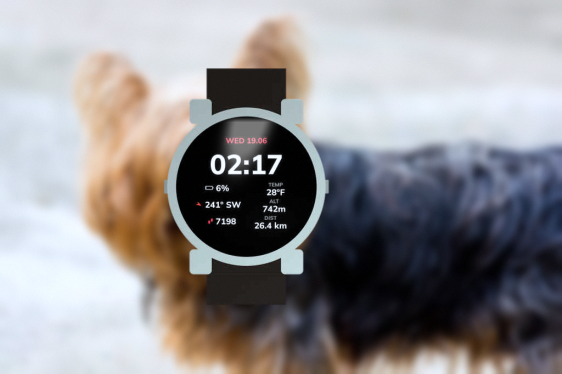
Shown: 2:17
